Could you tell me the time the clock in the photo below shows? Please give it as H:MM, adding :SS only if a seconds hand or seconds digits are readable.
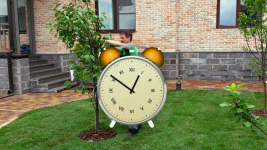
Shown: 12:51
